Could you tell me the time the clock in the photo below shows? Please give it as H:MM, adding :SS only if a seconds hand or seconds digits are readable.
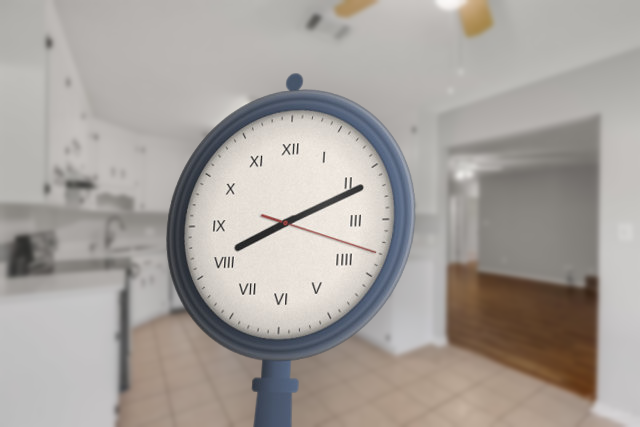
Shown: 8:11:18
